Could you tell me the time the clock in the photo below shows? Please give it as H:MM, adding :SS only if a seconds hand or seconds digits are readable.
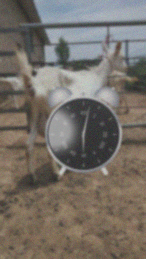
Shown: 6:02
